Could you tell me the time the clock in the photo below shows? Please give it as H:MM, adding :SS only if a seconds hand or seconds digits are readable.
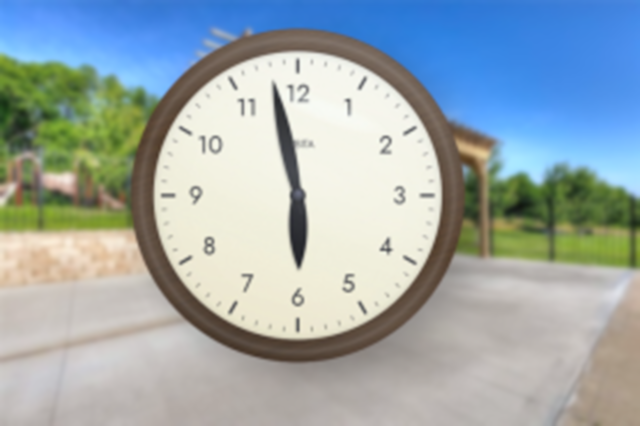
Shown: 5:58
